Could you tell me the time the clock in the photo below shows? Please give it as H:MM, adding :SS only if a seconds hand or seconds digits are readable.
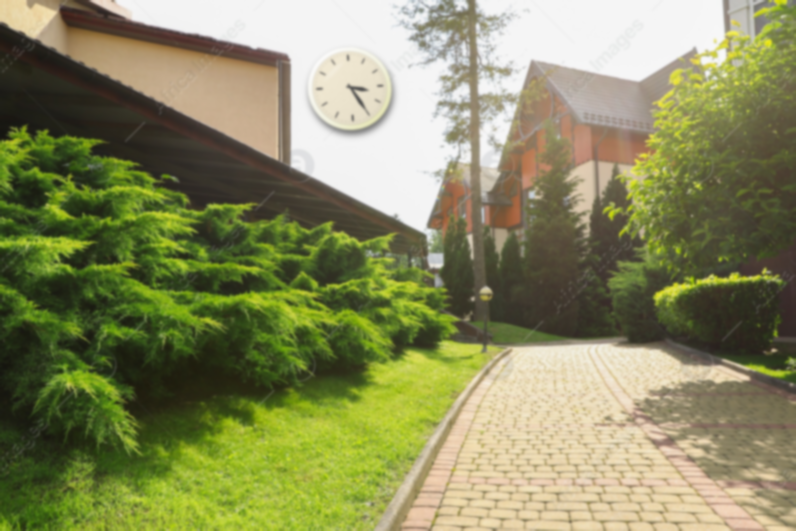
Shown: 3:25
